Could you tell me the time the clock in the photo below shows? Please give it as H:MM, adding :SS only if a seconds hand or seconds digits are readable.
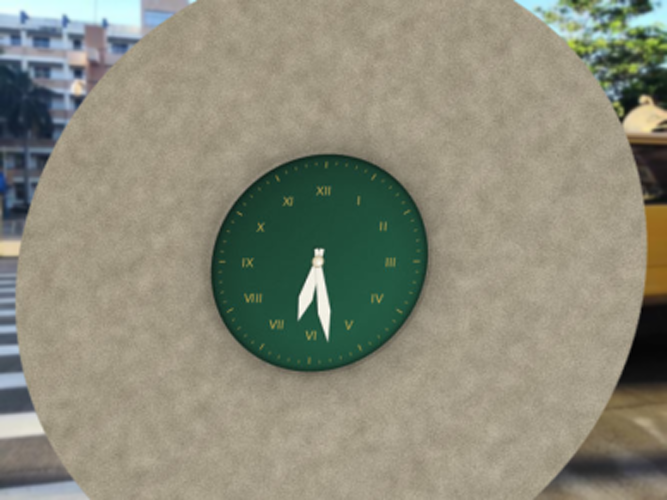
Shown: 6:28
